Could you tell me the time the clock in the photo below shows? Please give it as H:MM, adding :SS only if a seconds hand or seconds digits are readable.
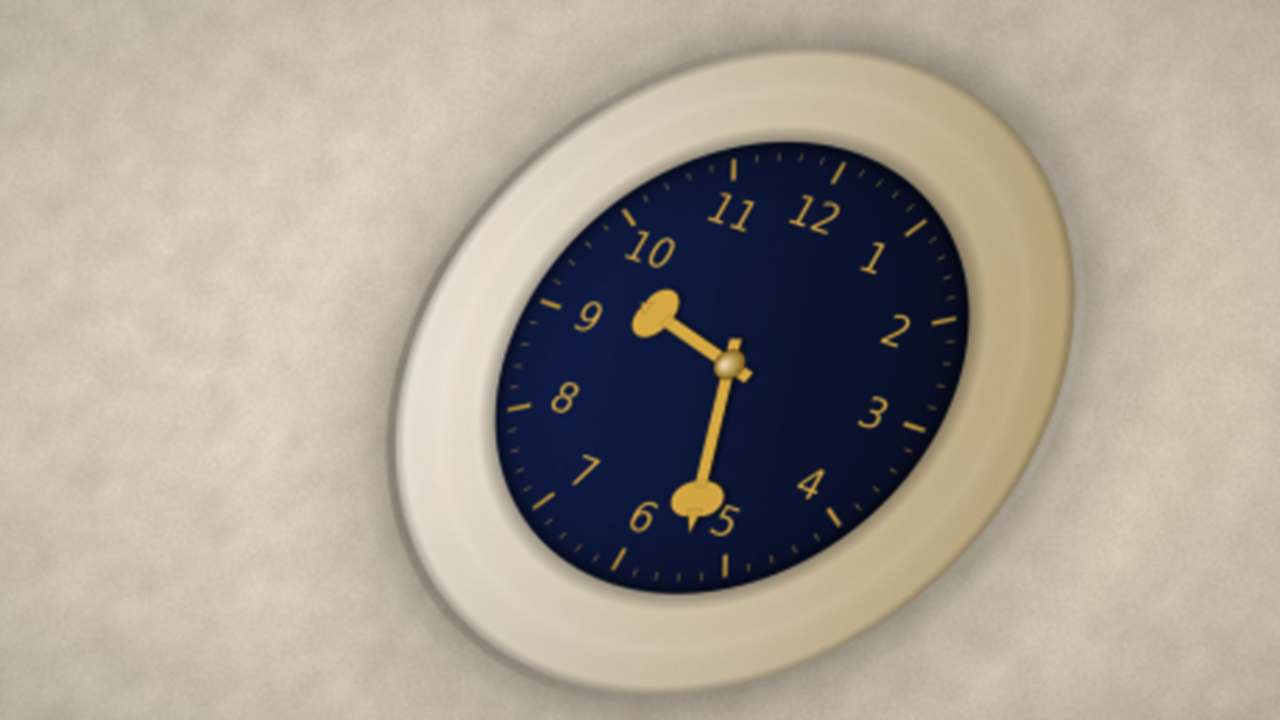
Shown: 9:27
